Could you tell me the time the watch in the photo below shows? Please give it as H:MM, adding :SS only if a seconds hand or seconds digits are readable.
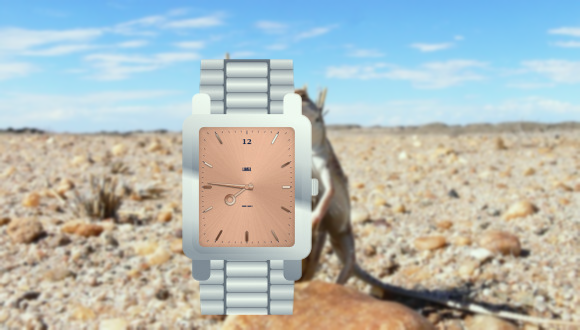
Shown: 7:46
